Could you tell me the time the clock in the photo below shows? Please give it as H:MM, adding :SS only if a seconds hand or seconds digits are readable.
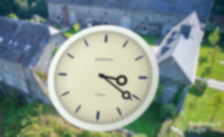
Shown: 3:21
